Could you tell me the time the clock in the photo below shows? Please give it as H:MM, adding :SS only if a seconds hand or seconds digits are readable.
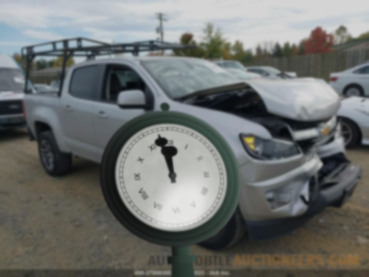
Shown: 11:58
